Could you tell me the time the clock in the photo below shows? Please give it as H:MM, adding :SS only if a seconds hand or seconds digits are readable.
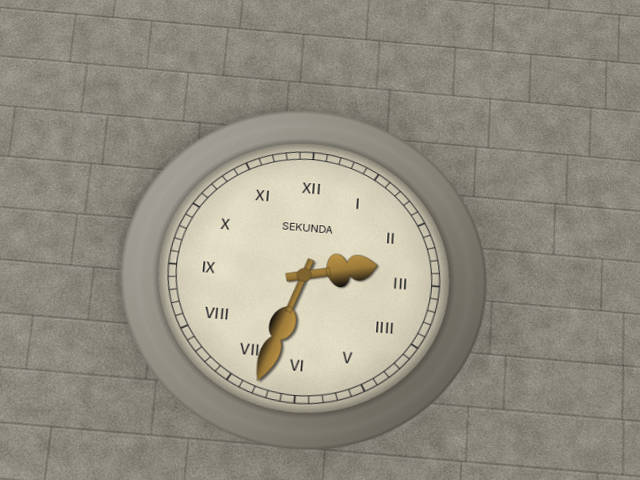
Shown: 2:33
